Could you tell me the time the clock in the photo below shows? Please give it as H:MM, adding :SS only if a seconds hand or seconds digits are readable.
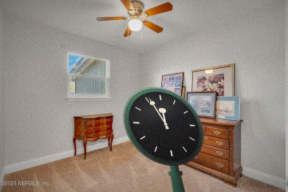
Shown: 11:56
